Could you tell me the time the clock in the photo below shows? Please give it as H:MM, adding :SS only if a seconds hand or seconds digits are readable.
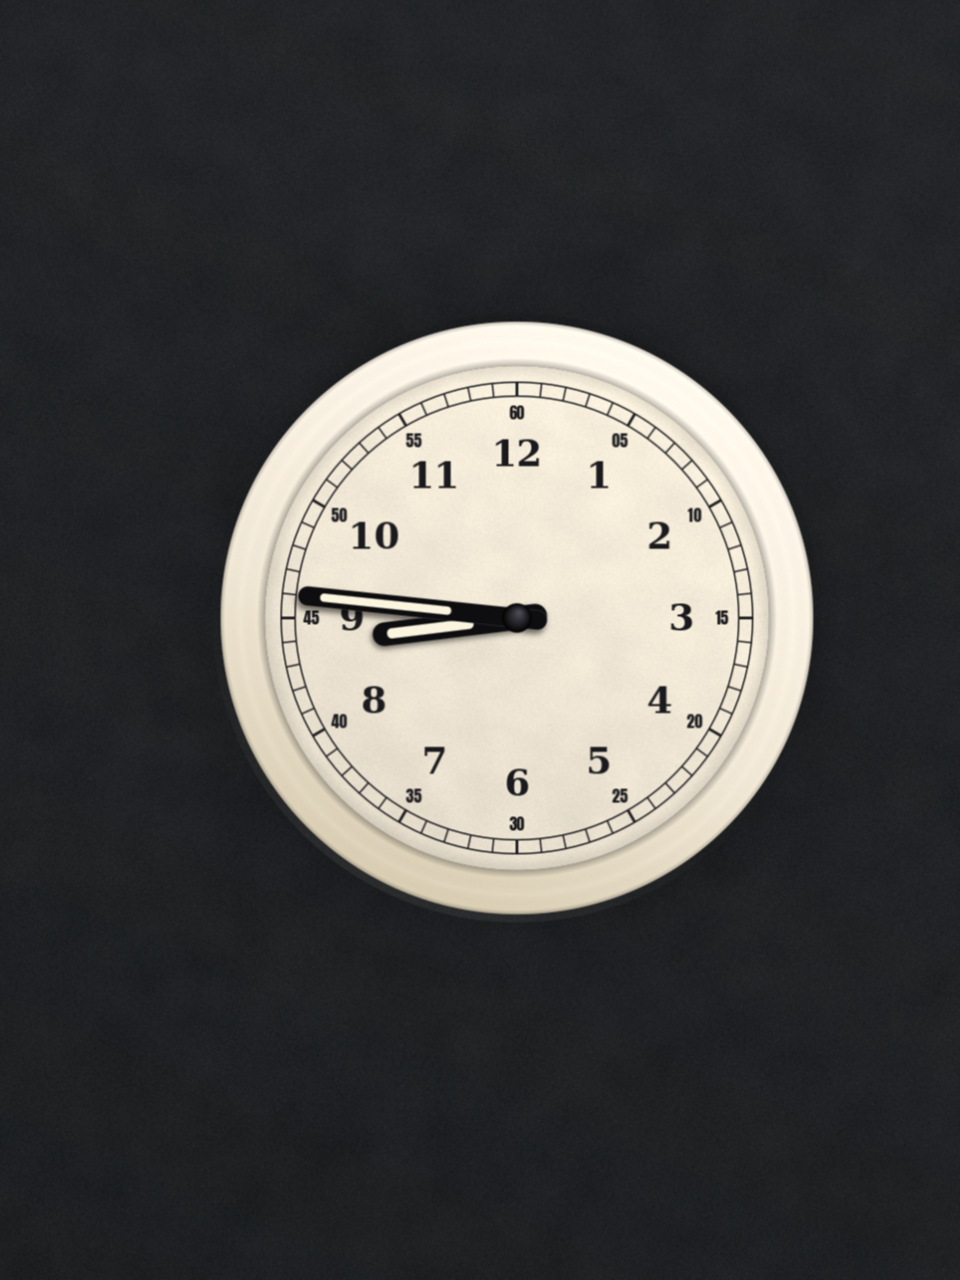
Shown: 8:46
